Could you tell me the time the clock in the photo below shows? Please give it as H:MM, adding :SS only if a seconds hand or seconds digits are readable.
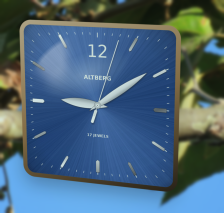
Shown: 9:09:03
